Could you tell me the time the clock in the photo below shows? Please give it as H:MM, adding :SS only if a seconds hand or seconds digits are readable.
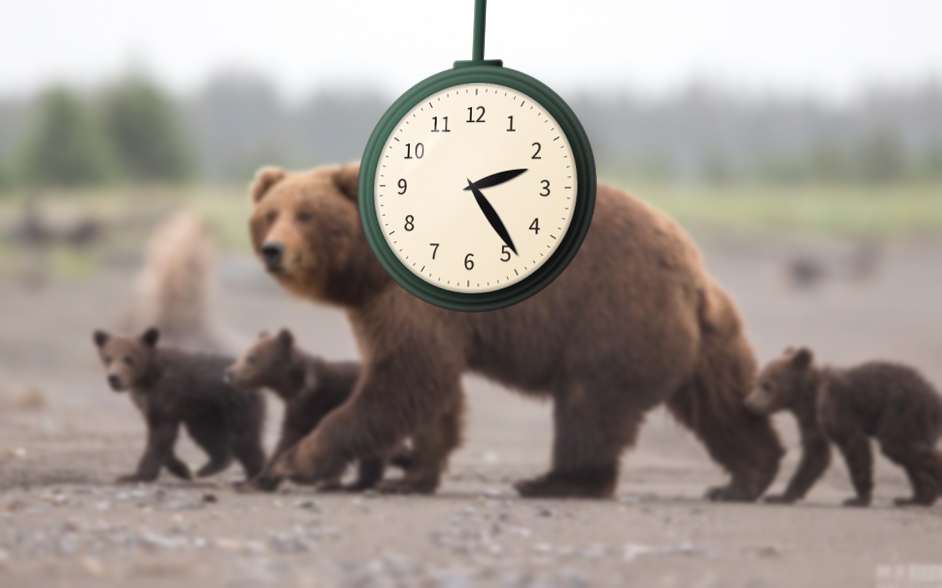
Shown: 2:24
